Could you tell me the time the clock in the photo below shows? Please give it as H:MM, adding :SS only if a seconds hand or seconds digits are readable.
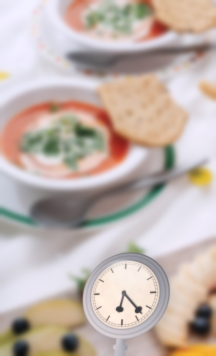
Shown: 6:23
